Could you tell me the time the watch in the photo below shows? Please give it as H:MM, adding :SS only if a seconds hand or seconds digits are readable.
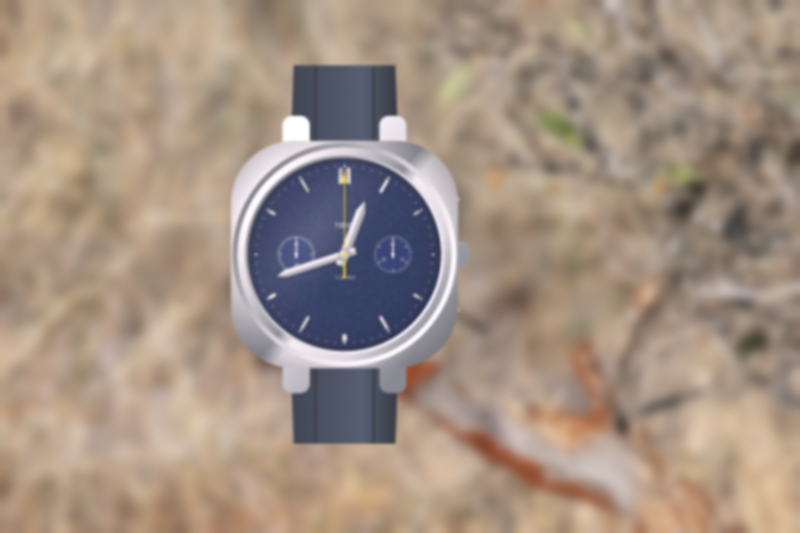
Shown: 12:42
